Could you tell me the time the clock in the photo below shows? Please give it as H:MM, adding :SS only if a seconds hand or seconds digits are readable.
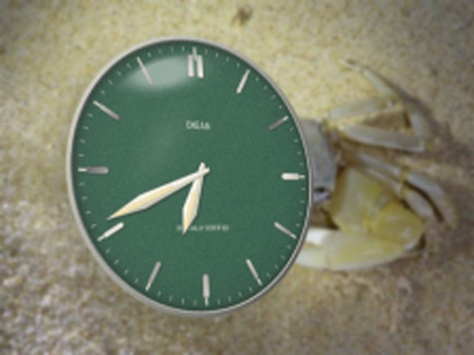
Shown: 6:41
